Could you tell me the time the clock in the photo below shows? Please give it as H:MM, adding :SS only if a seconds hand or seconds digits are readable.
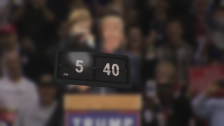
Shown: 5:40
